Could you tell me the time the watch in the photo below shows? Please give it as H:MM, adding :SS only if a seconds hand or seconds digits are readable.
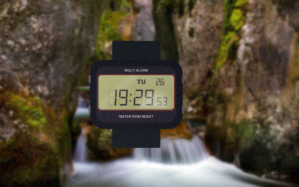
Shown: 19:29
